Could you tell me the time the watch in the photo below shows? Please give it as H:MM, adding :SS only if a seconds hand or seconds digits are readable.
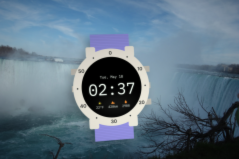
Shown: 2:37
